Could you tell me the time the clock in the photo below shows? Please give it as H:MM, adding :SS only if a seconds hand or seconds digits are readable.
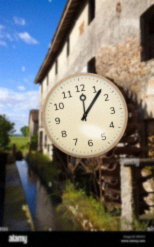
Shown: 12:07
